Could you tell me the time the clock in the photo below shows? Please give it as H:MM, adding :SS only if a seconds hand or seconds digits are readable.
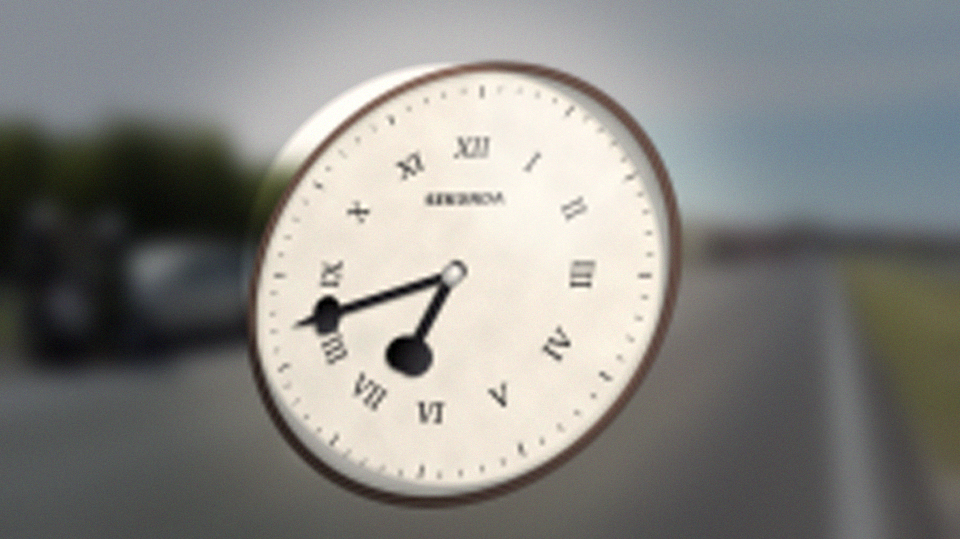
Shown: 6:42
